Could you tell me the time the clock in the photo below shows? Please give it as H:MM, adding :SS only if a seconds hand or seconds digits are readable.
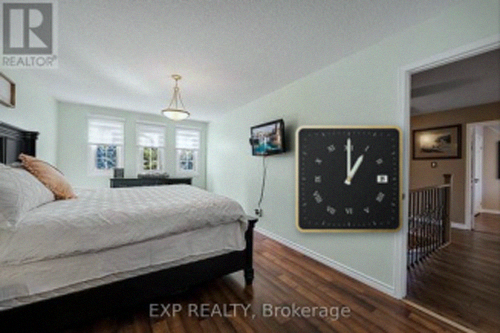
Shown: 1:00
